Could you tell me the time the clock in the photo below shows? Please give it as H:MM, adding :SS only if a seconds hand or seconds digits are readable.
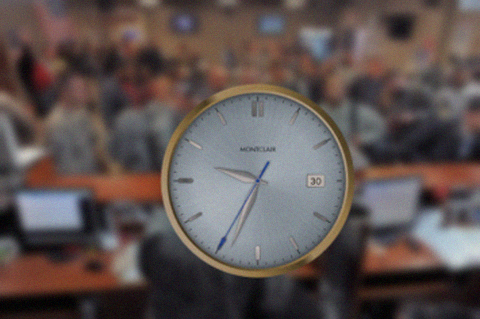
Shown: 9:33:35
